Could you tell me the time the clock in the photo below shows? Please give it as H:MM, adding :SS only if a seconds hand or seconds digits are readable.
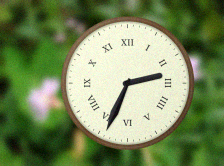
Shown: 2:34
